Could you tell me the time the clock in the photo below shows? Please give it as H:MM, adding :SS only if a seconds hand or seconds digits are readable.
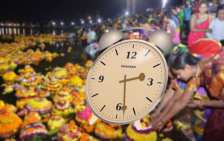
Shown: 2:28
